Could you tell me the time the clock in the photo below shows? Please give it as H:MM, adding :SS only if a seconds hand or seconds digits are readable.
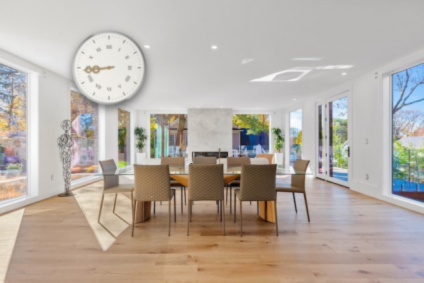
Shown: 8:44
